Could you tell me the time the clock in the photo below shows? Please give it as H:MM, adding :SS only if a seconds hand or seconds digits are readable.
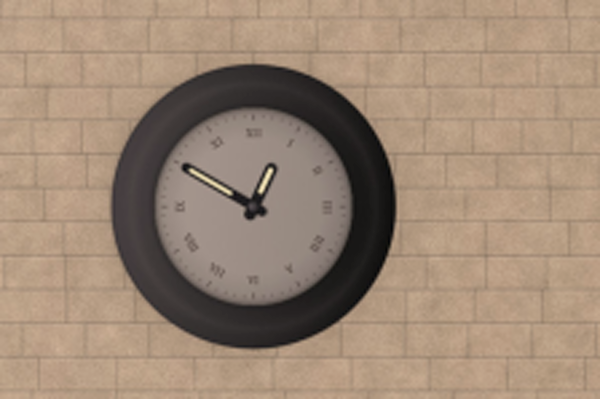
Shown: 12:50
